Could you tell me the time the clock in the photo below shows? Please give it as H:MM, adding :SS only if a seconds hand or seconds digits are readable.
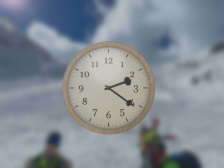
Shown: 2:21
